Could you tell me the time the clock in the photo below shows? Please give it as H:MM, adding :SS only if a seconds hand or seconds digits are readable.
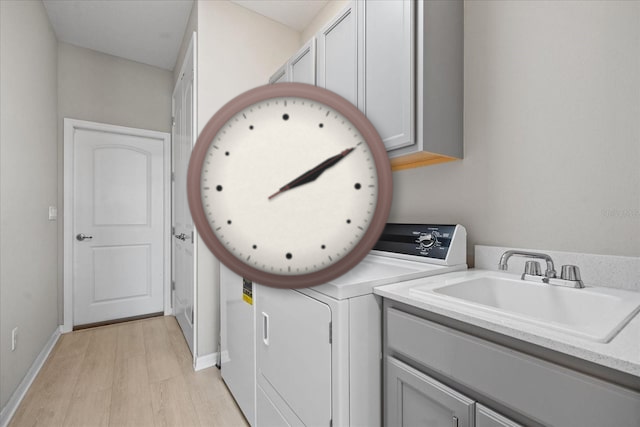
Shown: 2:10:10
